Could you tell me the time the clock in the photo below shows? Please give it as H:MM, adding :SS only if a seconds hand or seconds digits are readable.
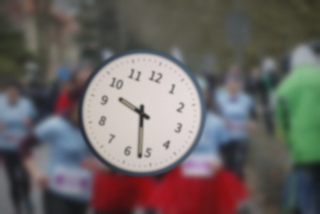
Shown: 9:27
